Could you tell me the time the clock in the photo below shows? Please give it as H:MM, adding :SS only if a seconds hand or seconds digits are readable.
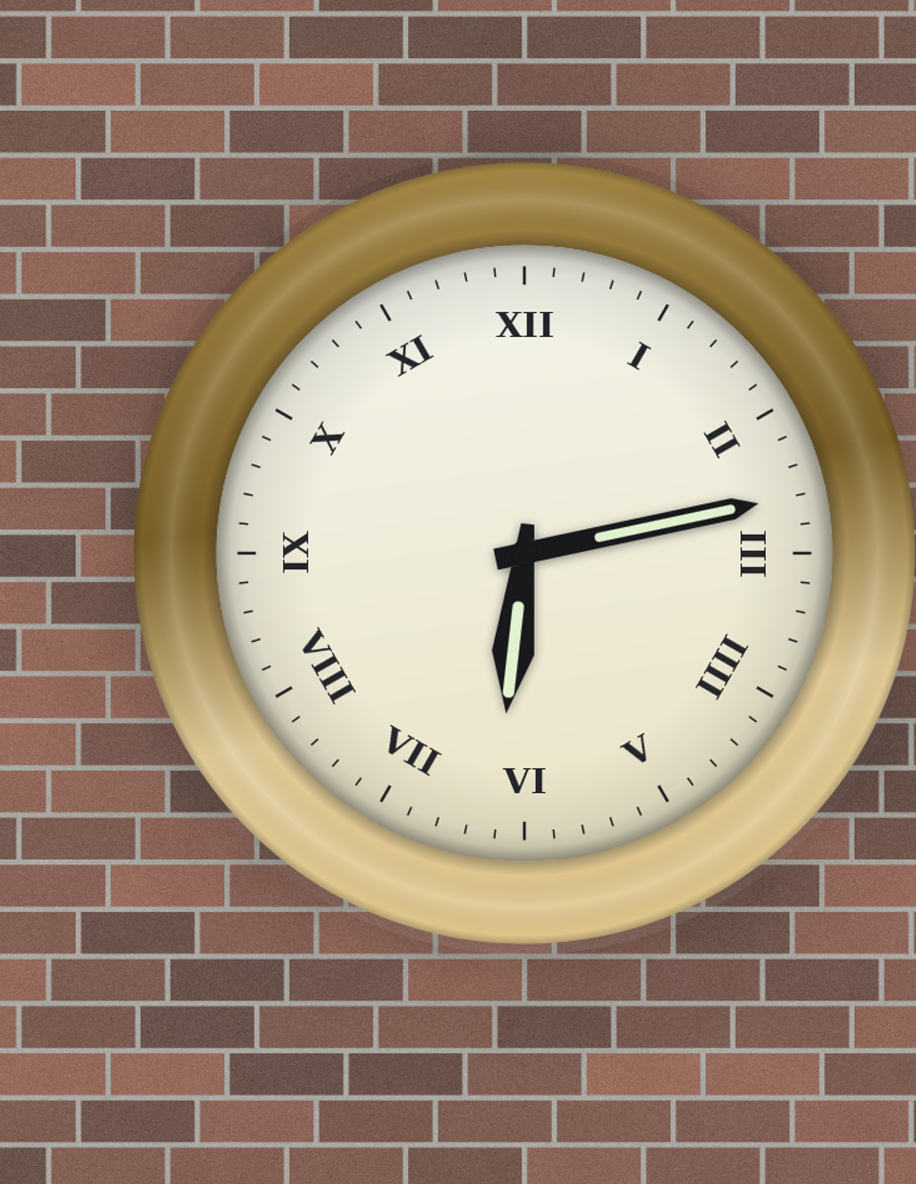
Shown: 6:13
